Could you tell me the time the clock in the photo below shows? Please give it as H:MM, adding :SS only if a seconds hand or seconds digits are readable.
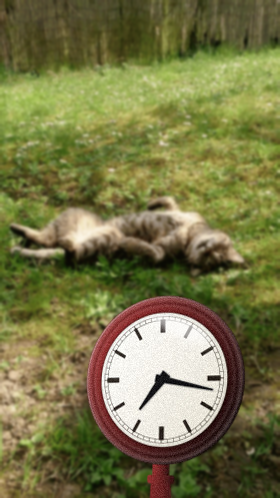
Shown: 7:17
